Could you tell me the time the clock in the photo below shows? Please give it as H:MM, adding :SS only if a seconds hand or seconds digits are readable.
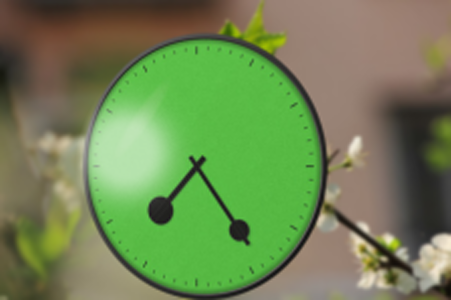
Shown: 7:24
